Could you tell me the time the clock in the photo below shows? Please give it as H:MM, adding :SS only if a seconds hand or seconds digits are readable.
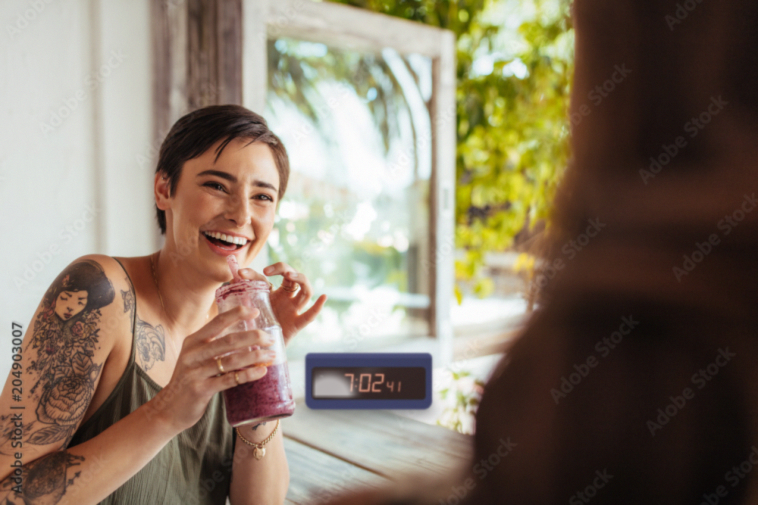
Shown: 7:02
